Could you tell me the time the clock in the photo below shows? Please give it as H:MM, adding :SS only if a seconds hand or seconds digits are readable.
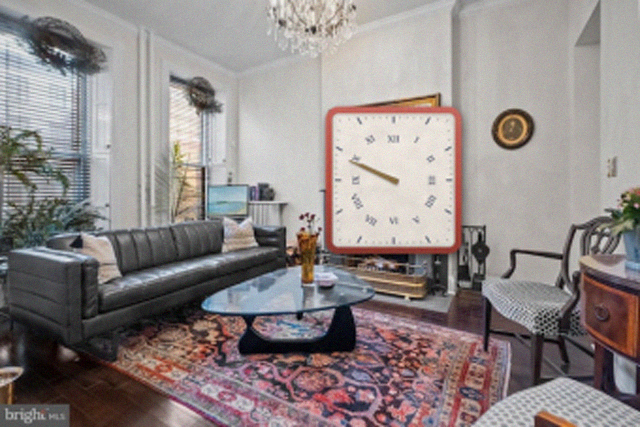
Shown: 9:49
